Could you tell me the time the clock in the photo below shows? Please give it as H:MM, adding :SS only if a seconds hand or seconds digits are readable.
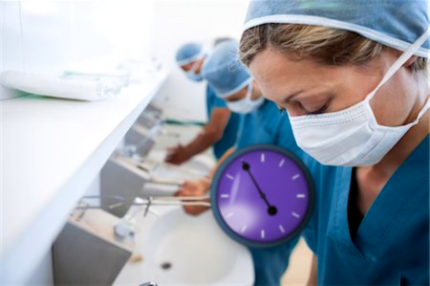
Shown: 4:55
